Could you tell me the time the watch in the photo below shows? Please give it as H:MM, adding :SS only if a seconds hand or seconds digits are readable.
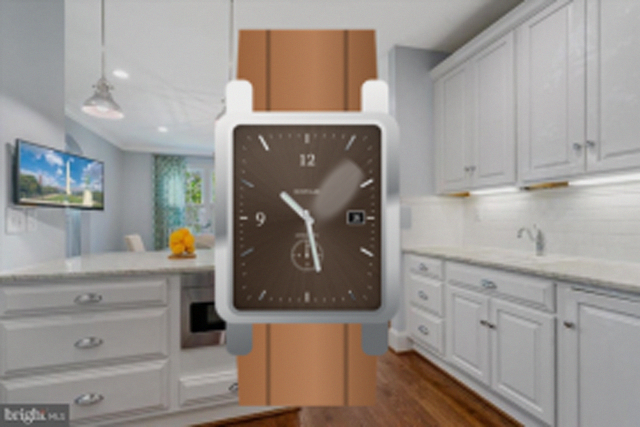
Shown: 10:28
